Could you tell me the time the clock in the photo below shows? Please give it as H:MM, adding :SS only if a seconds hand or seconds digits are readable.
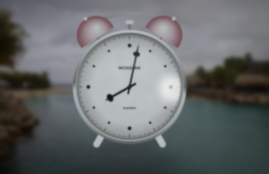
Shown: 8:02
